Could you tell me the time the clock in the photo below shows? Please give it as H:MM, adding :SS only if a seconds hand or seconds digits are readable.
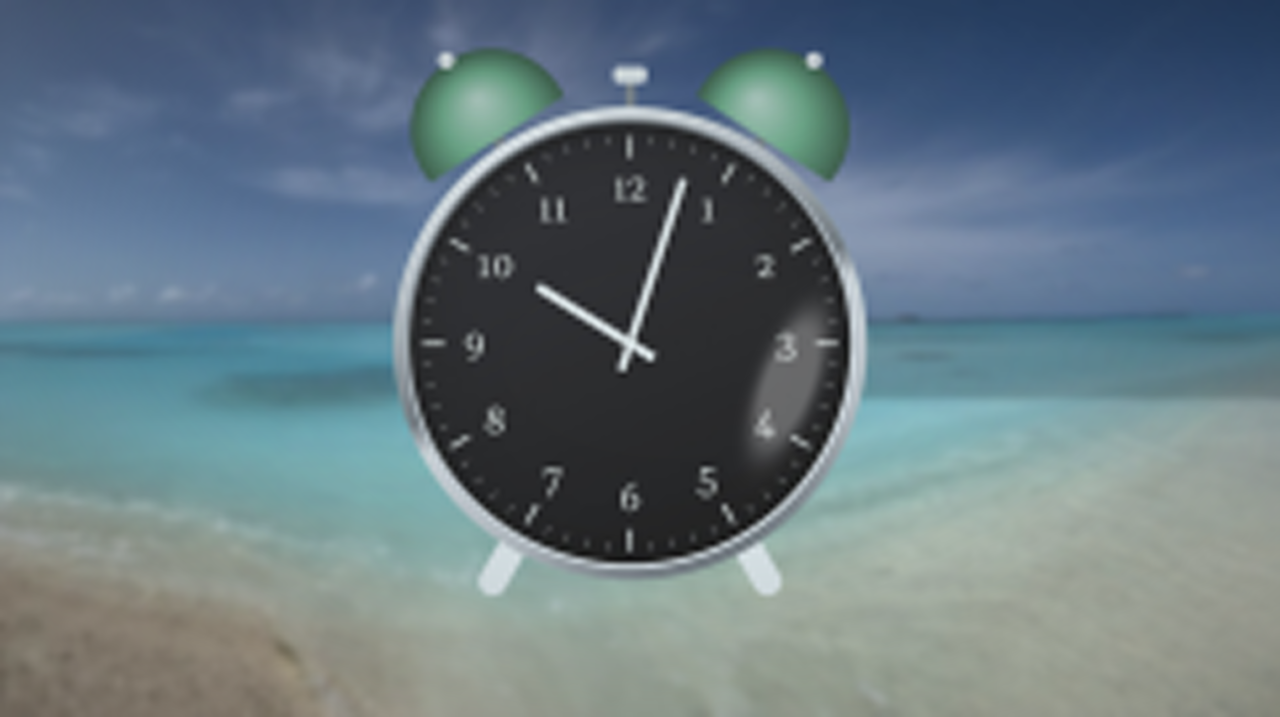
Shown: 10:03
